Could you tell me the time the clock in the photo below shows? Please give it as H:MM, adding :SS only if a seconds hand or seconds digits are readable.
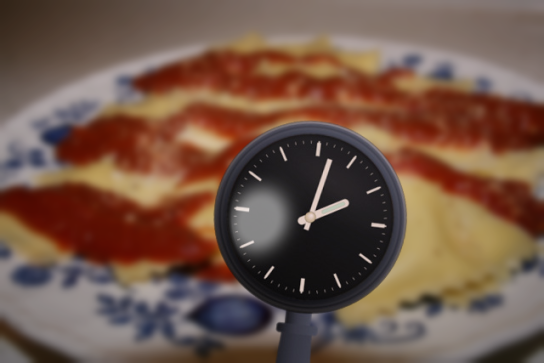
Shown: 2:02
